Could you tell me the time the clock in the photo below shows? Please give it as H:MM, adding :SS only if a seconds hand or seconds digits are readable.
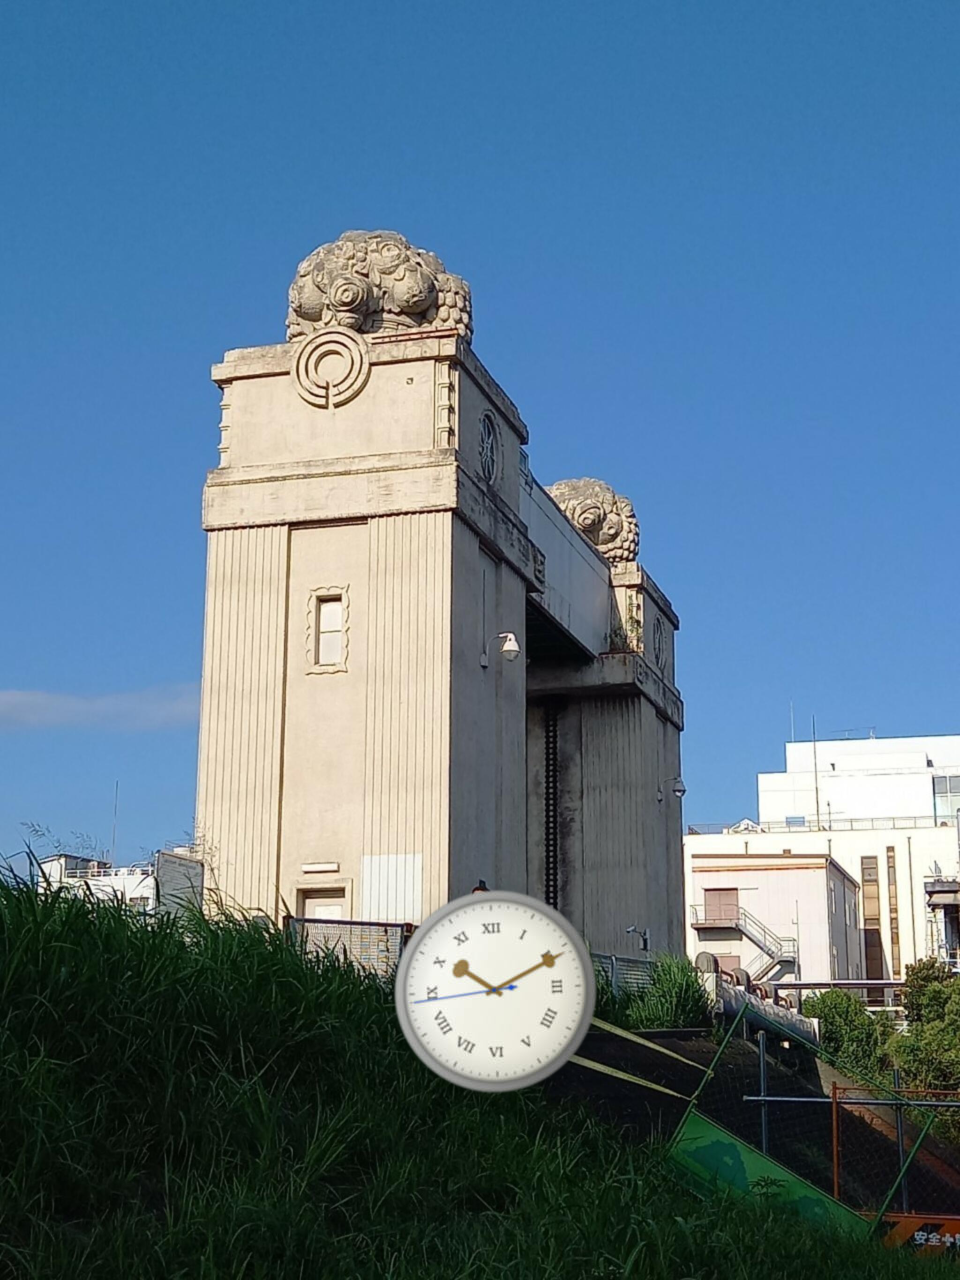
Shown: 10:10:44
